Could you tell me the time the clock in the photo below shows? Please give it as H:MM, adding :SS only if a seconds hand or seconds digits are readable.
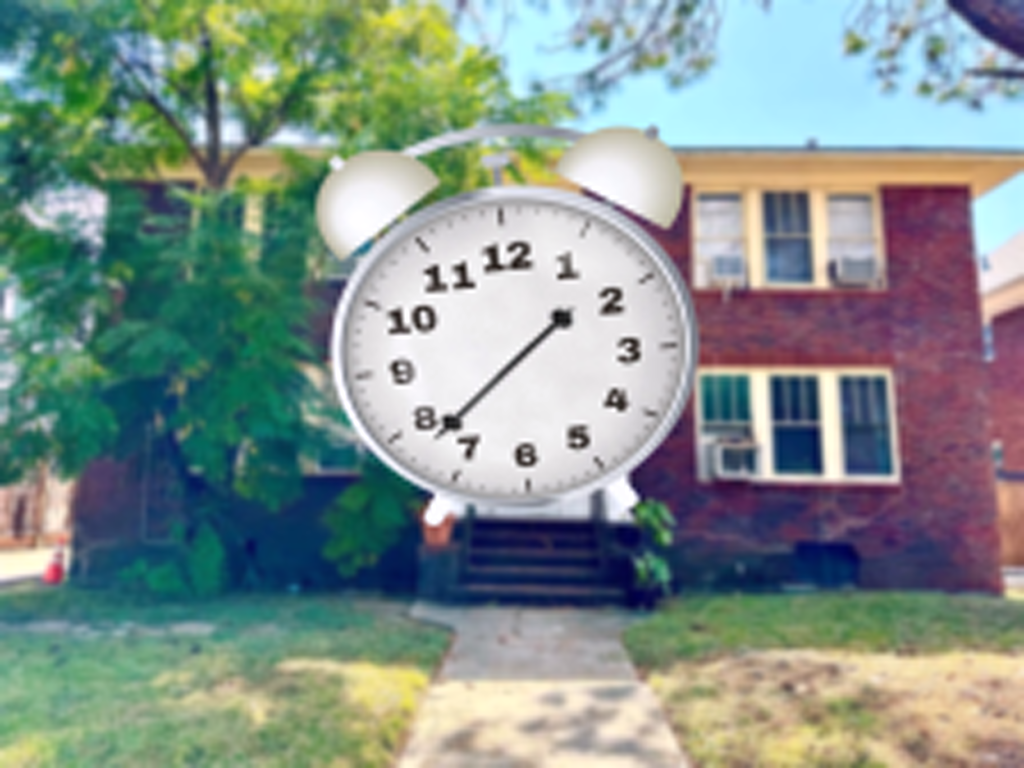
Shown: 1:38
